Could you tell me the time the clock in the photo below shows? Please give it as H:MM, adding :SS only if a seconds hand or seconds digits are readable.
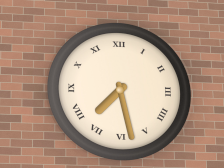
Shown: 7:28
